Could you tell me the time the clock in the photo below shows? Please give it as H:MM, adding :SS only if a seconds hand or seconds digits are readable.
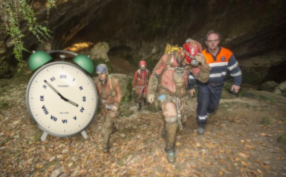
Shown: 3:52
